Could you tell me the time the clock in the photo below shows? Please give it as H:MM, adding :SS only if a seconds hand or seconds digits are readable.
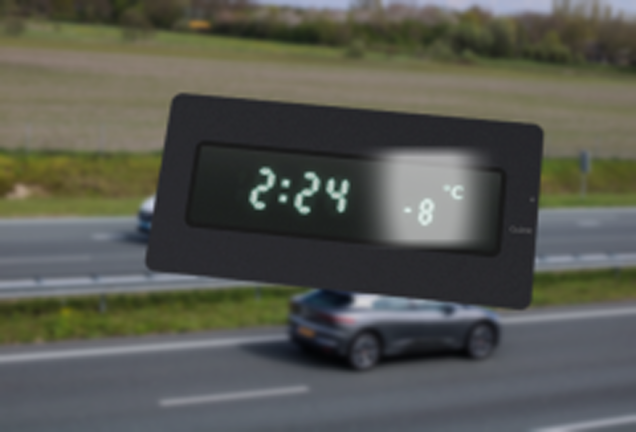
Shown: 2:24
